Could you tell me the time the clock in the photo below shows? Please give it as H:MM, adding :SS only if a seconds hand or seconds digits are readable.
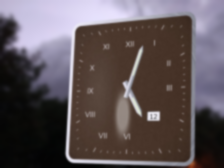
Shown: 5:03
